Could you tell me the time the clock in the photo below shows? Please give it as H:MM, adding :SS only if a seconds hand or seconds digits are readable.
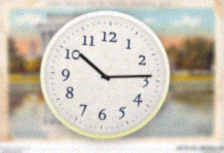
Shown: 10:14
